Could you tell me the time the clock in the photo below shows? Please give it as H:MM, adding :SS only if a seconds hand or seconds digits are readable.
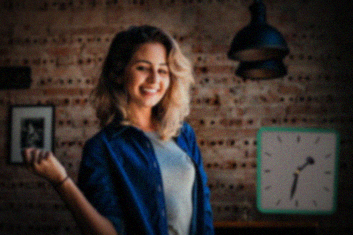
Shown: 1:32
